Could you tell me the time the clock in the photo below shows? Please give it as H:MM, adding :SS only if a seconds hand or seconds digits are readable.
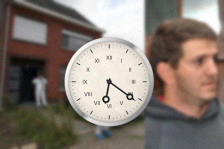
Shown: 6:21
